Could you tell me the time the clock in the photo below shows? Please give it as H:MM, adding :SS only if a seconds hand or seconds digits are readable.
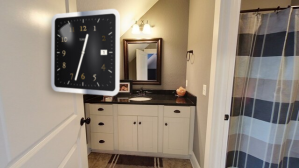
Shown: 12:33
